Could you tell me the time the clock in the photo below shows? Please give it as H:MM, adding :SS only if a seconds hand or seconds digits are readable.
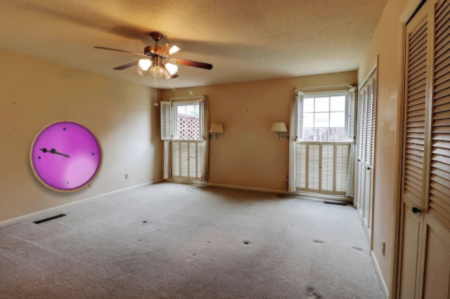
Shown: 9:48
